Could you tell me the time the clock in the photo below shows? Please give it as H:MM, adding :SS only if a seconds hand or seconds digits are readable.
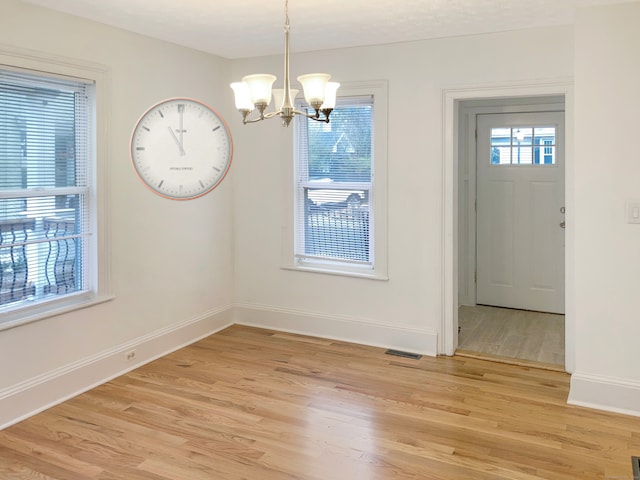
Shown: 11:00
